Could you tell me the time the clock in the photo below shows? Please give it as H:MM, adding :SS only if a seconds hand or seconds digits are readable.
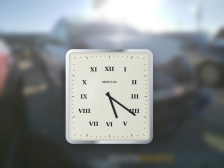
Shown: 5:21
